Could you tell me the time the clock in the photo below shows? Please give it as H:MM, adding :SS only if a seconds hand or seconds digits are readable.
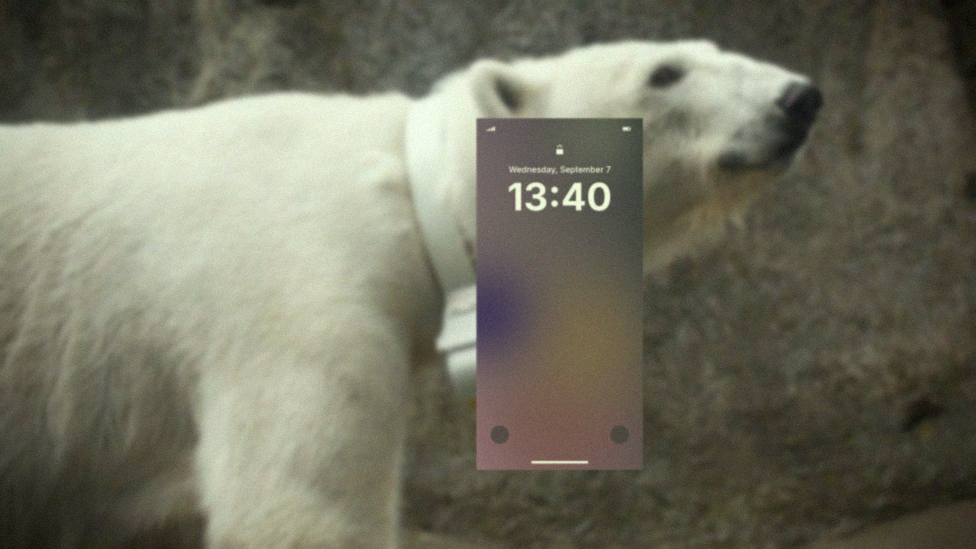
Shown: 13:40
